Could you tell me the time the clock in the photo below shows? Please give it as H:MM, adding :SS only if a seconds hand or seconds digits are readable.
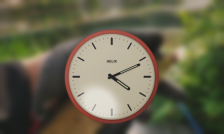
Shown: 4:11
